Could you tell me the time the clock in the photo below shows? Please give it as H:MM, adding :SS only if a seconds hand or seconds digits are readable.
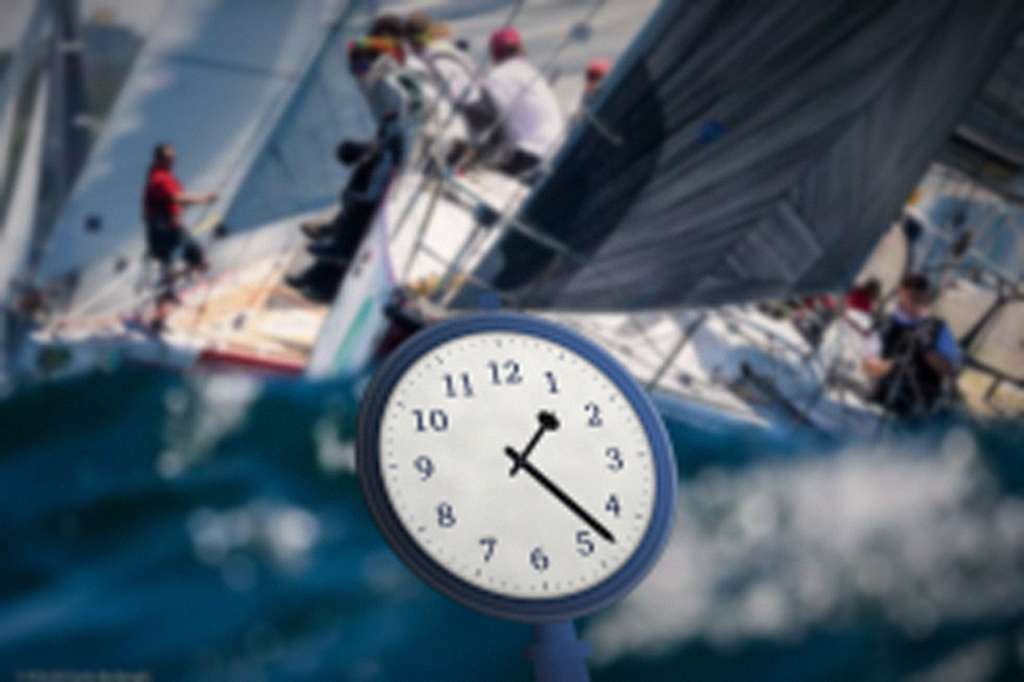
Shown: 1:23
